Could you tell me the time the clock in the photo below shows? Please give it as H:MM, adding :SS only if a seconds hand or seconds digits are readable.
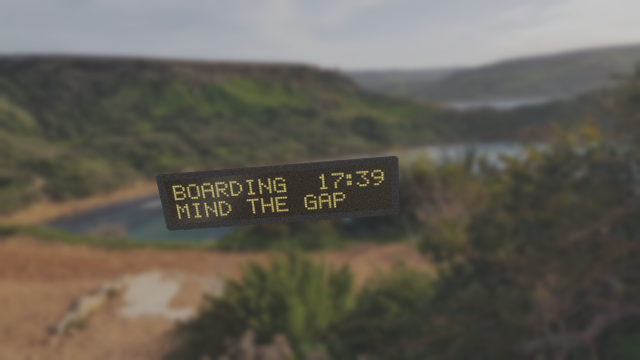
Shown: 17:39
